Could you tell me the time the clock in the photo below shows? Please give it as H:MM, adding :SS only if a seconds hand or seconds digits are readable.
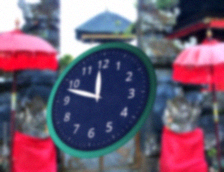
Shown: 11:48
